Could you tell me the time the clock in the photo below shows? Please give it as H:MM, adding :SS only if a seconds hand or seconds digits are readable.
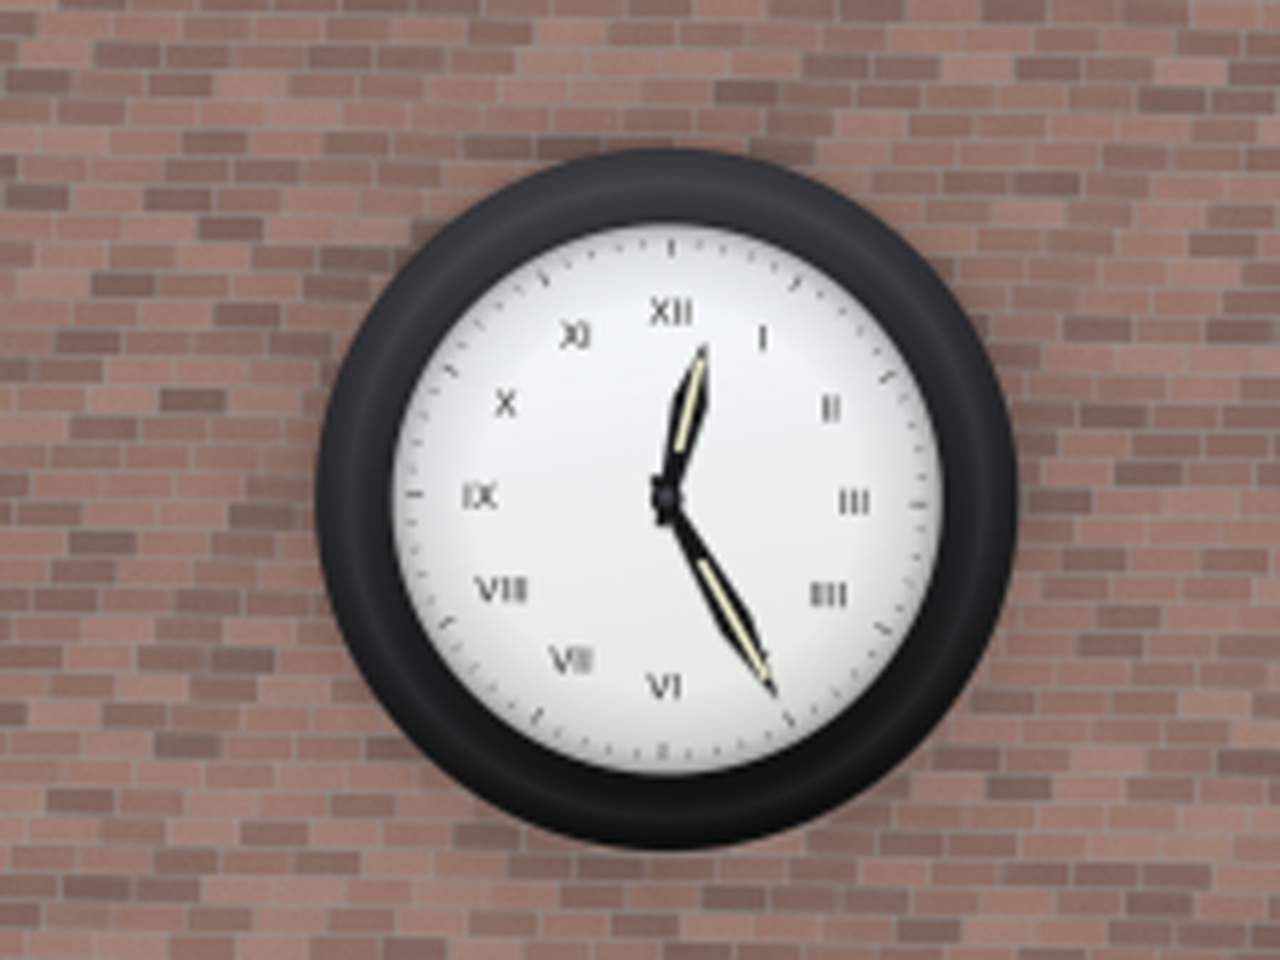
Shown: 12:25
